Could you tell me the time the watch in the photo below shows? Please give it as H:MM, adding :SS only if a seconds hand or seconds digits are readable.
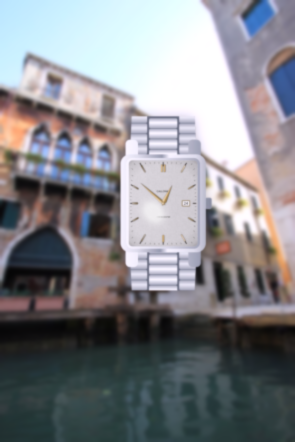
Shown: 12:52
